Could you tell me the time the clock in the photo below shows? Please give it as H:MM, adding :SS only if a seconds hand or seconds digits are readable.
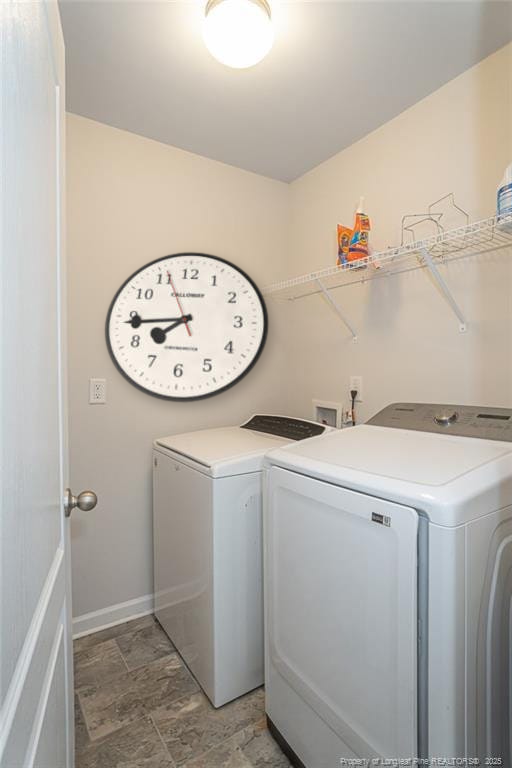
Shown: 7:43:56
